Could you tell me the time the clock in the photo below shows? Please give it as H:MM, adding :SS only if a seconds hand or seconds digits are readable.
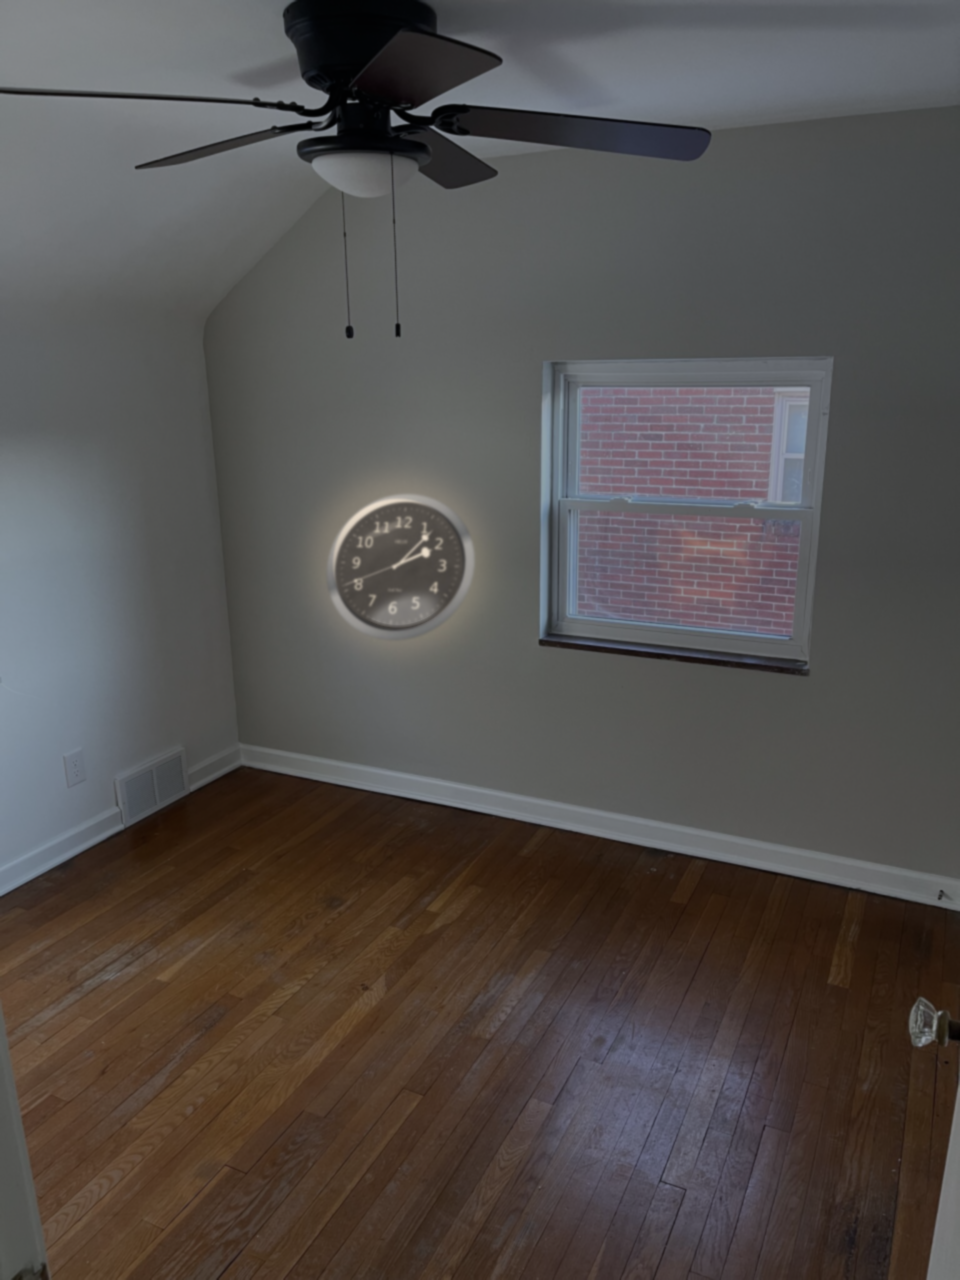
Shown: 2:06:41
